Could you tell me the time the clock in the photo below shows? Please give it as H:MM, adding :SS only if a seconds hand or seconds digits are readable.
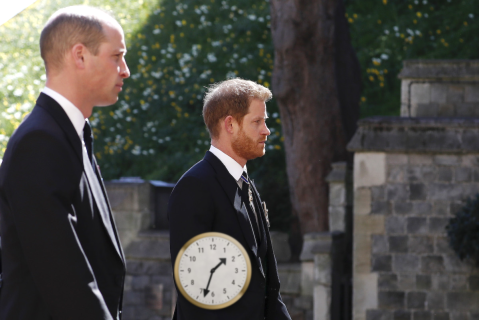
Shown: 1:33
